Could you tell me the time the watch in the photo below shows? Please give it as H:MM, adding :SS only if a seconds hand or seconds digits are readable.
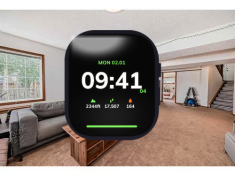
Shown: 9:41
